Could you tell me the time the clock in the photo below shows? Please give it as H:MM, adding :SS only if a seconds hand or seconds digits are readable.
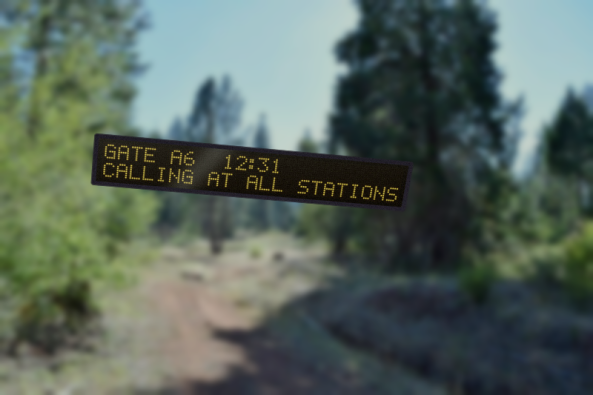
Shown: 12:31
